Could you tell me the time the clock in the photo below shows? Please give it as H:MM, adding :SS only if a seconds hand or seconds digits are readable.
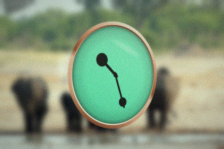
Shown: 10:27
